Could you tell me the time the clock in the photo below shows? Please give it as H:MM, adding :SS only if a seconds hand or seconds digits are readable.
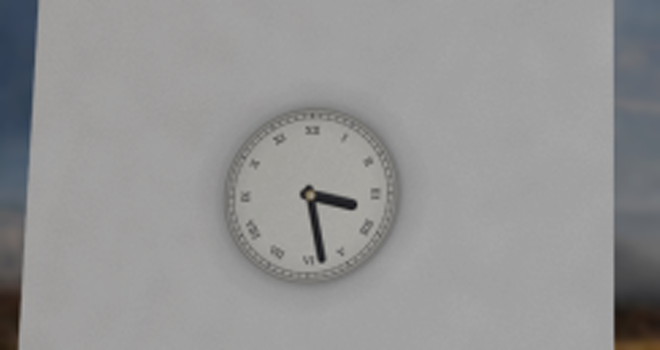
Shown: 3:28
